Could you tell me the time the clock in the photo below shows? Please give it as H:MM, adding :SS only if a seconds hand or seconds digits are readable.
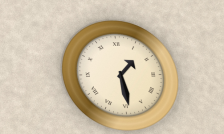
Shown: 1:29
